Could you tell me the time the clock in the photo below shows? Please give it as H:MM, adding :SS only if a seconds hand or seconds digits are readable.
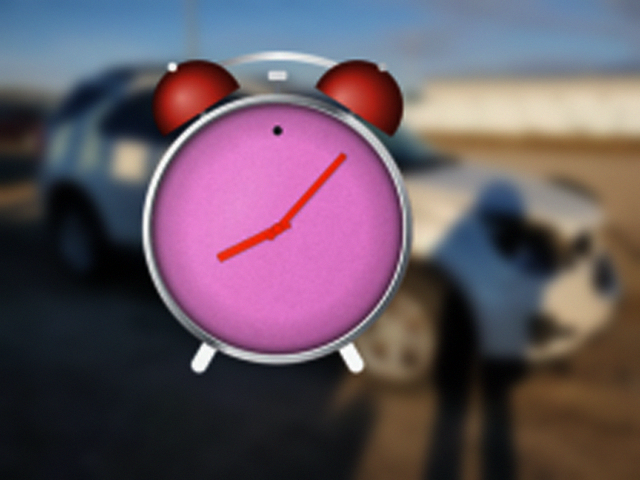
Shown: 8:07
